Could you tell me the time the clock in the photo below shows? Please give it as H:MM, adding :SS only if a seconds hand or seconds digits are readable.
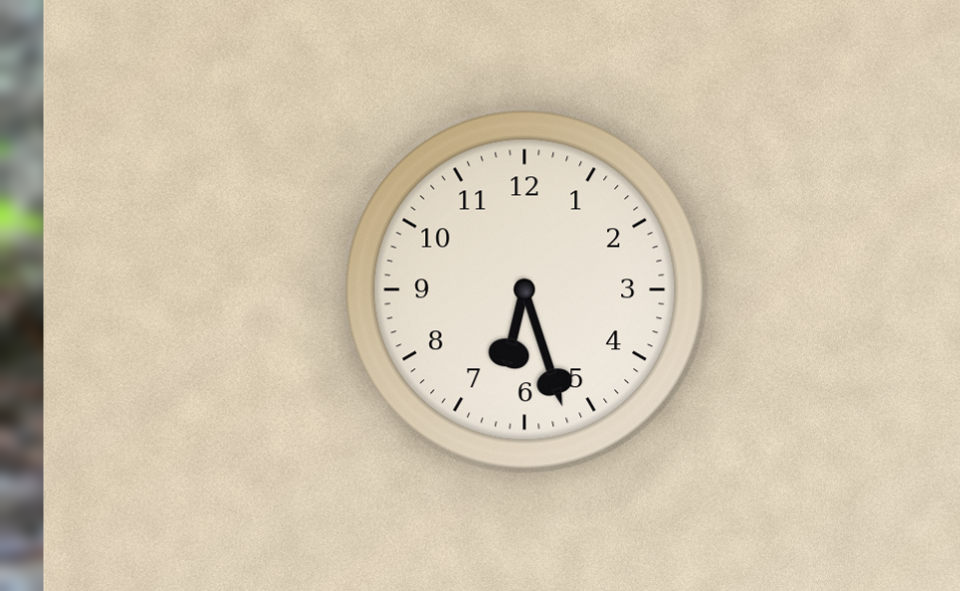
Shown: 6:27
